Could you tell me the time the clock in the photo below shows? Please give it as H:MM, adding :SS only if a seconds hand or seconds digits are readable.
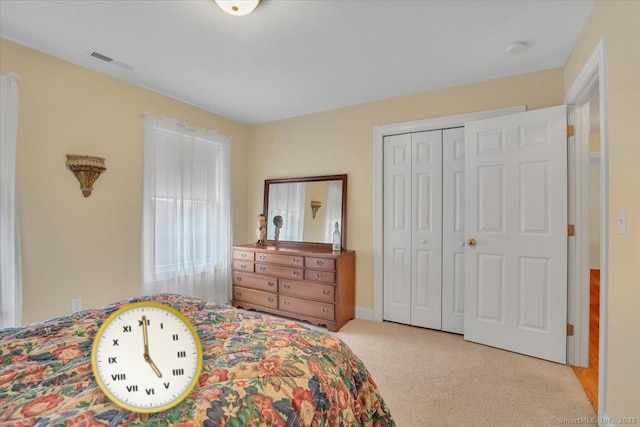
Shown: 5:00
